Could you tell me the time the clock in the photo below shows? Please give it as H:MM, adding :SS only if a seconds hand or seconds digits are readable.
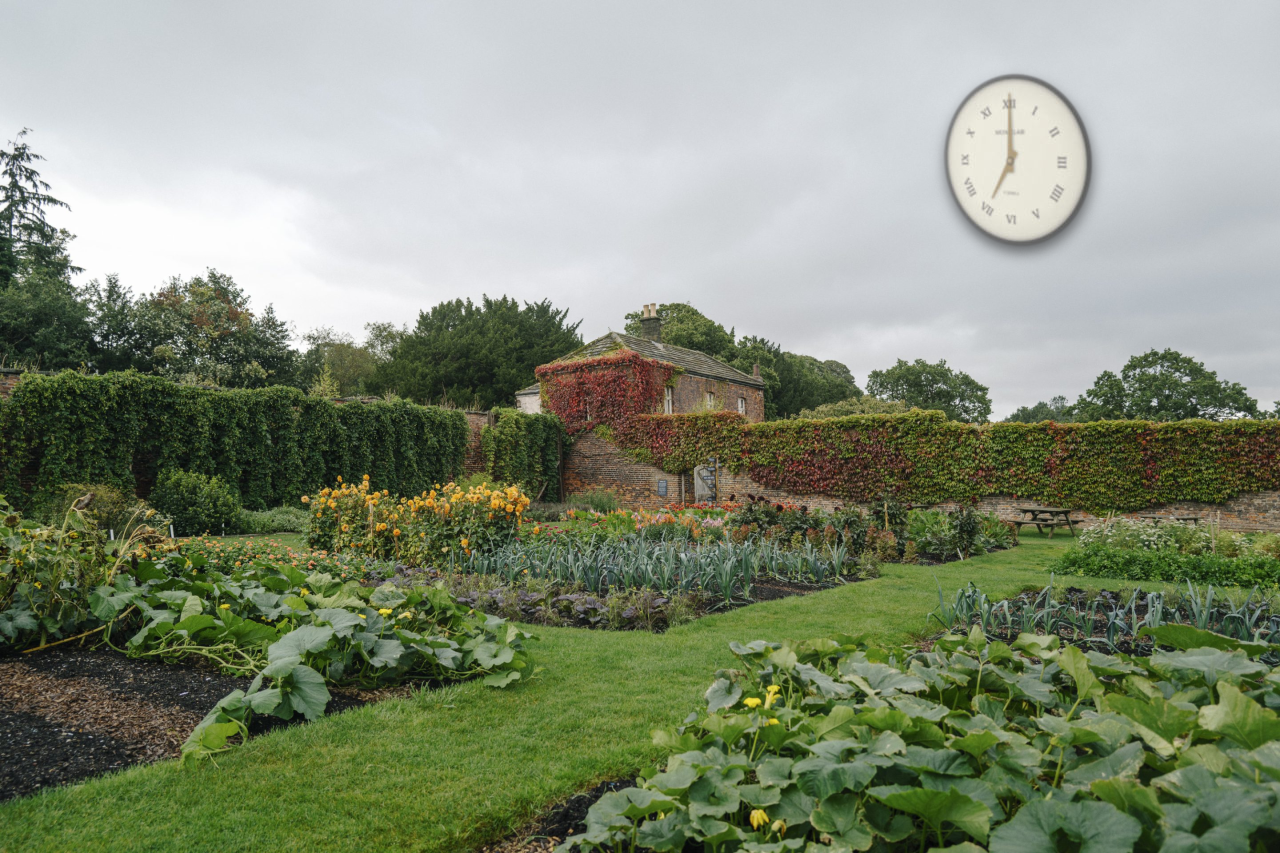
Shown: 7:00
